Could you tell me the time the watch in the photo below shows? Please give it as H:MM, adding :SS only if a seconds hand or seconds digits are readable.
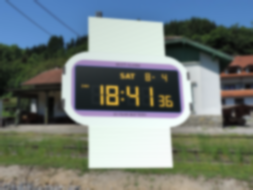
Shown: 18:41
